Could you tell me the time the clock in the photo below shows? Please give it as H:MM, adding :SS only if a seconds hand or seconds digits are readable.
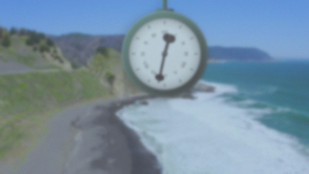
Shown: 12:32
